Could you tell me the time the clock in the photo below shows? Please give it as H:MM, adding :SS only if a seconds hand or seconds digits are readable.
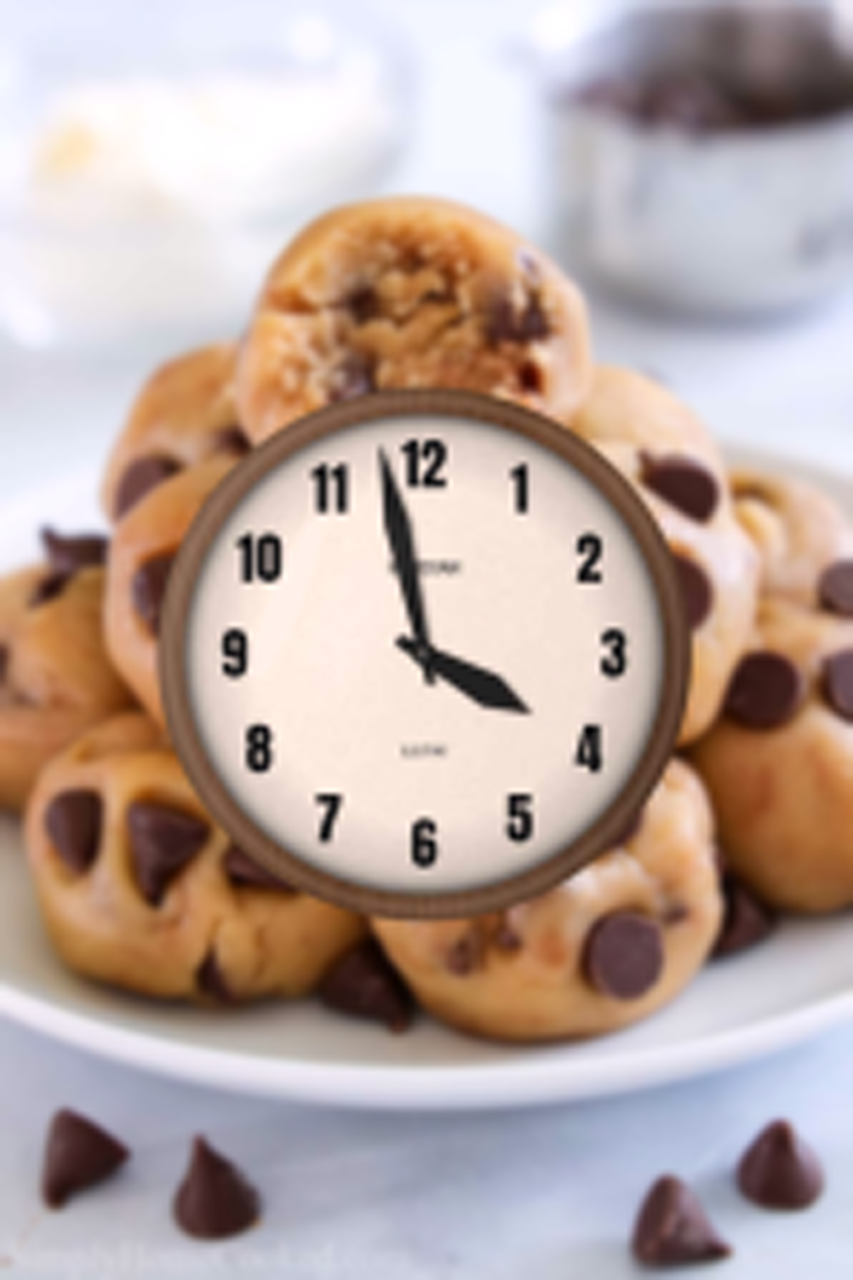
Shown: 3:58
